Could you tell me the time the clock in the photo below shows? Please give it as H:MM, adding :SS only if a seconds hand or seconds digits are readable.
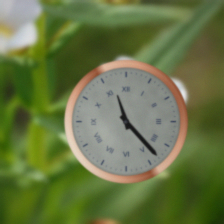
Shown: 11:23
